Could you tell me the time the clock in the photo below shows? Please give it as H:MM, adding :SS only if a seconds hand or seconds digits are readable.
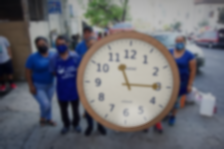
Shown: 11:15
